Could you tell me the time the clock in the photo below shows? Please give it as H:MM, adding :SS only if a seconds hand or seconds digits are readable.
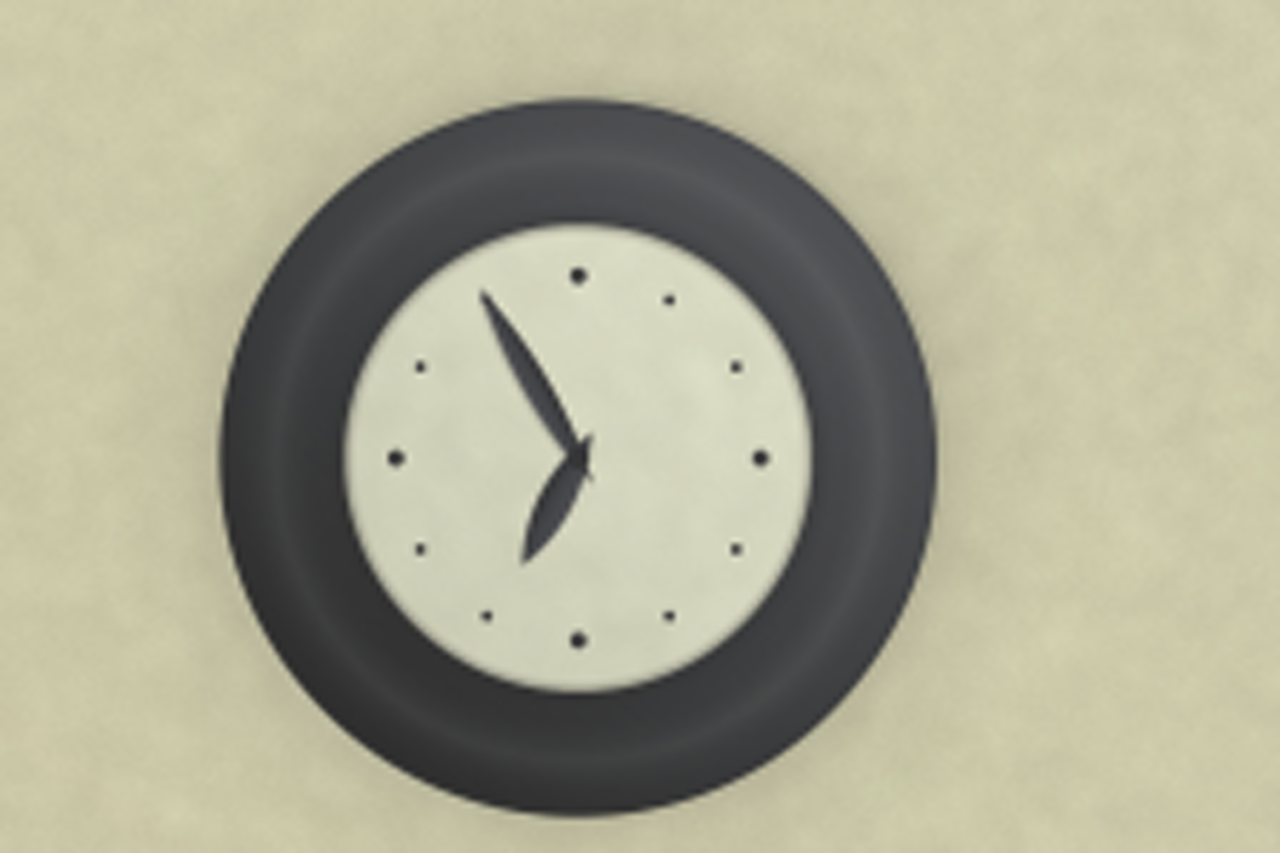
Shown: 6:55
